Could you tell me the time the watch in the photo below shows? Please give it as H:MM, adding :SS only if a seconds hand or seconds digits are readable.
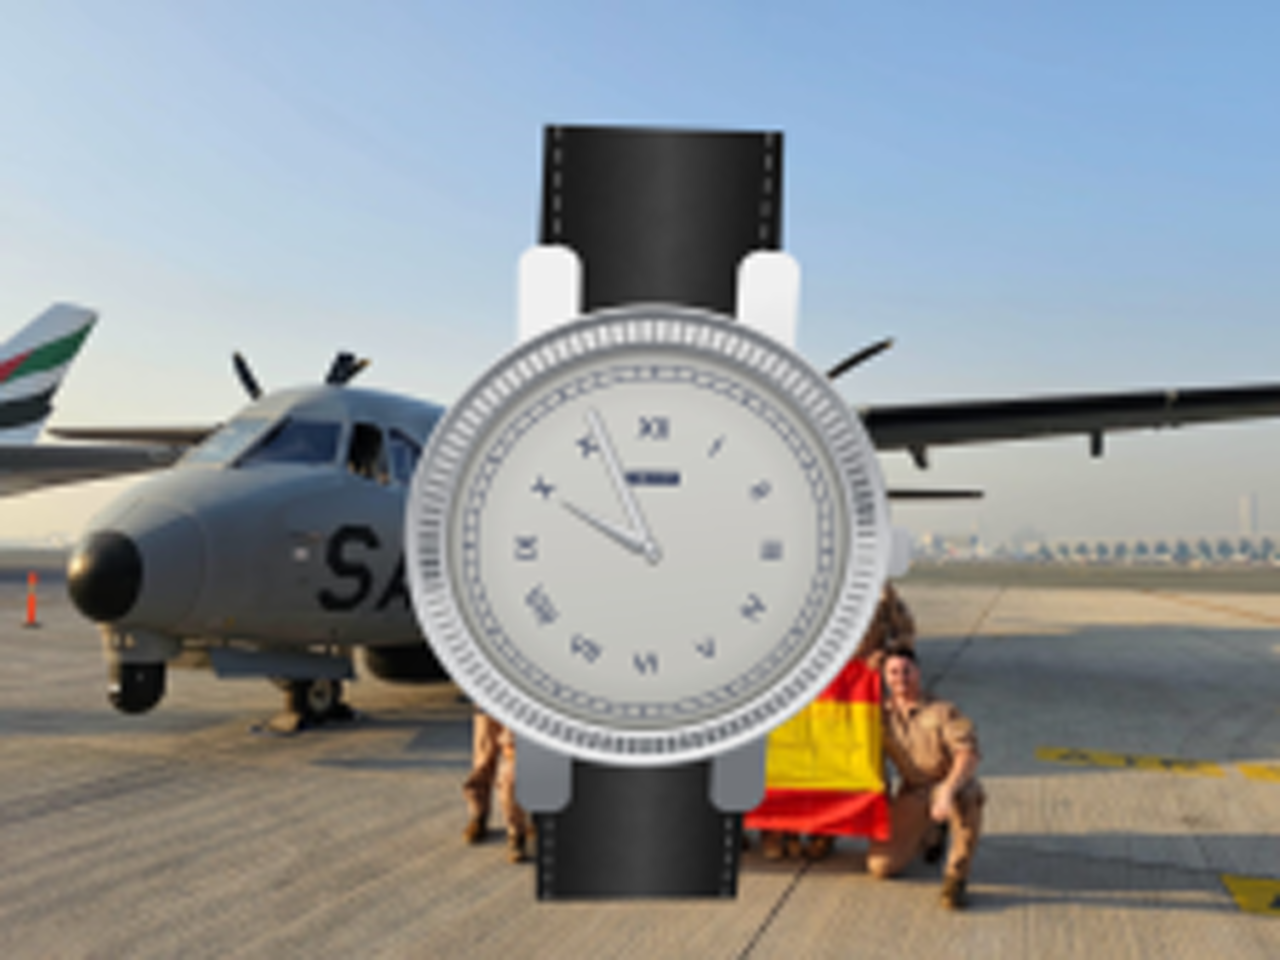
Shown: 9:56
